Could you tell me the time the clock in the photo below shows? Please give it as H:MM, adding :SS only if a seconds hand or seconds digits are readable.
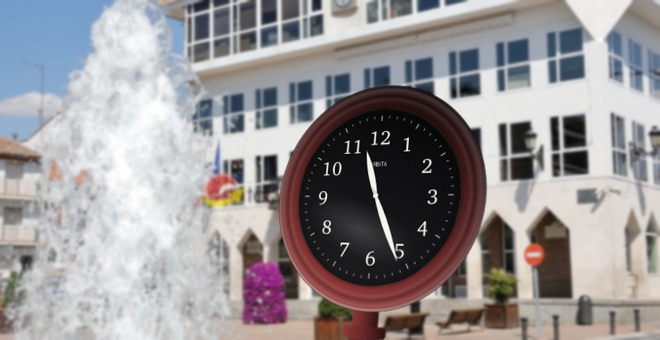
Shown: 11:26
